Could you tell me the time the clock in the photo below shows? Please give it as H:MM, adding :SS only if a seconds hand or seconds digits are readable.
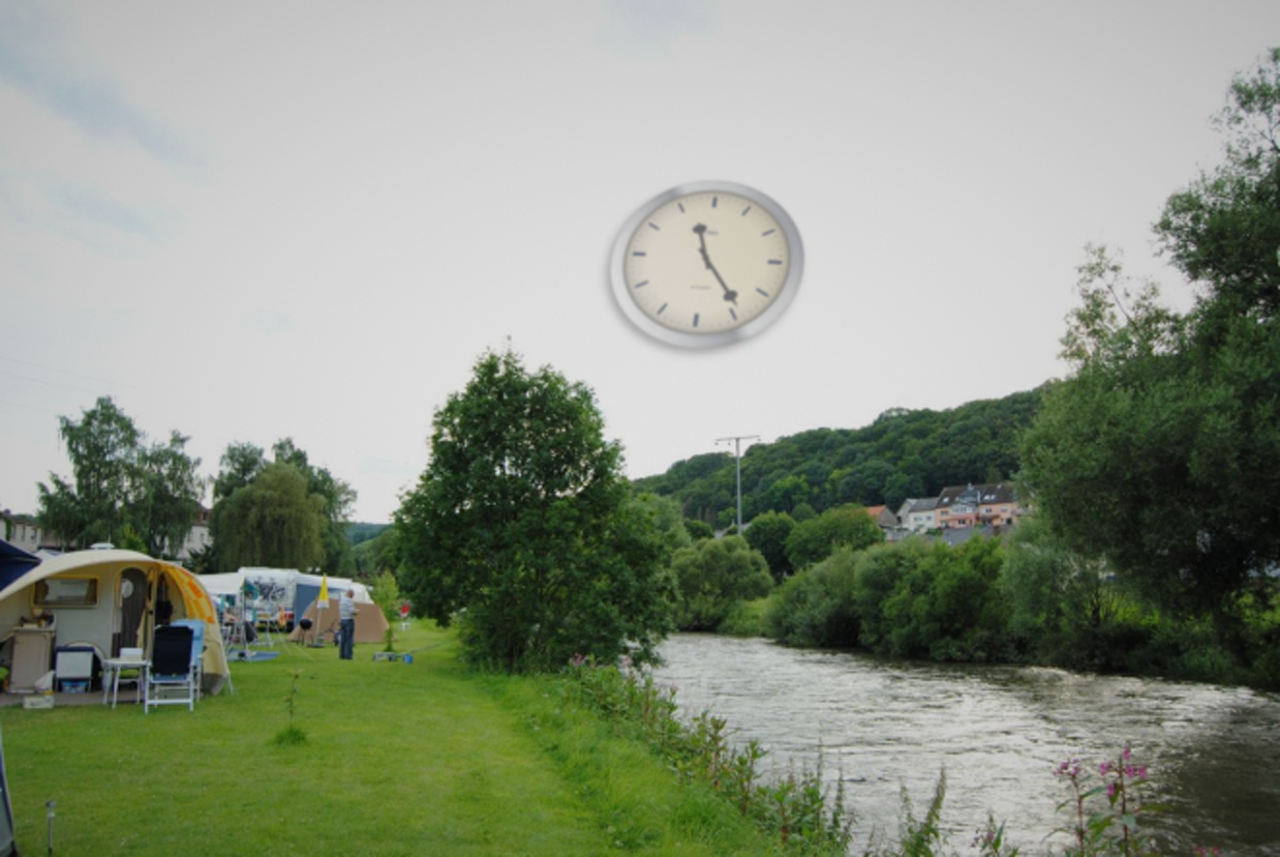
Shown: 11:24
